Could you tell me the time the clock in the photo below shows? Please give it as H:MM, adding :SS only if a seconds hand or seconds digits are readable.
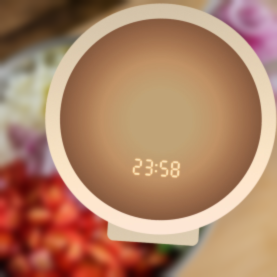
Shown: 23:58
